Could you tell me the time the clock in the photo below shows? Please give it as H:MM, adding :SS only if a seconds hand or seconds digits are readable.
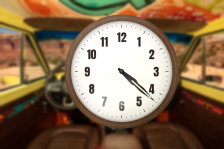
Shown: 4:22
